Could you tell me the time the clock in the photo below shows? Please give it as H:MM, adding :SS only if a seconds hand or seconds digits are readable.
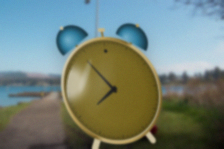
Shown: 7:54
